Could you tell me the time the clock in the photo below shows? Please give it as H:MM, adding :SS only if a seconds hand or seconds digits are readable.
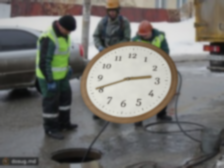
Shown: 2:41
